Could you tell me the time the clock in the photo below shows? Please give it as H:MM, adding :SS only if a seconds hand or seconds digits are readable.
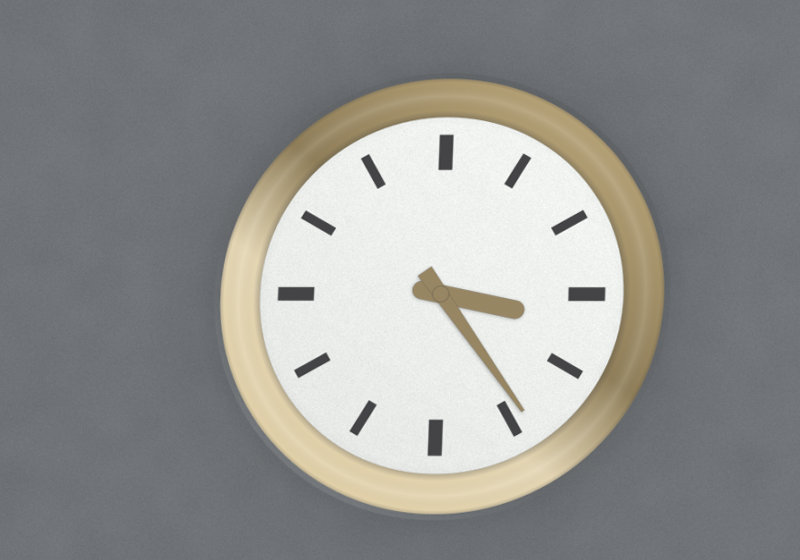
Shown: 3:24
